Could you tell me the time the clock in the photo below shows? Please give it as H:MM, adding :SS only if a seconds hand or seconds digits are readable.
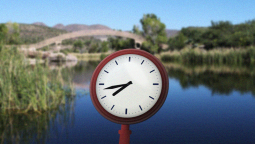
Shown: 7:43
